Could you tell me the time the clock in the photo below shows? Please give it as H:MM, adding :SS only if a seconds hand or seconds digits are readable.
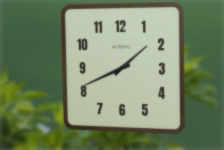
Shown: 1:41
